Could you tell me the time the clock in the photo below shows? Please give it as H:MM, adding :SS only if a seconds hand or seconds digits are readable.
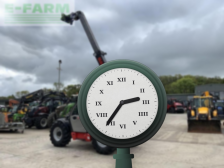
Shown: 2:36
